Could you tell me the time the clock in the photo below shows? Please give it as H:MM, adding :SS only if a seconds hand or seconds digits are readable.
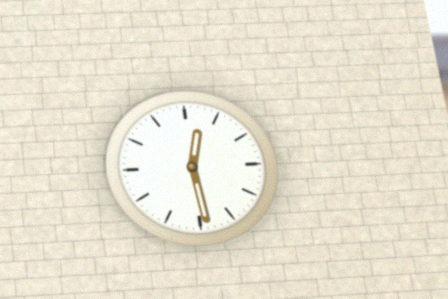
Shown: 12:29
